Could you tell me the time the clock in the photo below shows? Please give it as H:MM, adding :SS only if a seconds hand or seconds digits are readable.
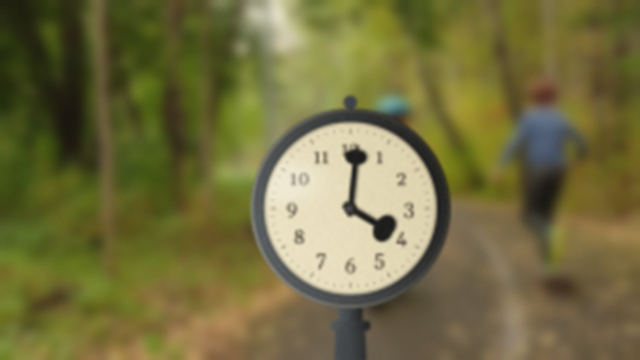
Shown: 4:01
